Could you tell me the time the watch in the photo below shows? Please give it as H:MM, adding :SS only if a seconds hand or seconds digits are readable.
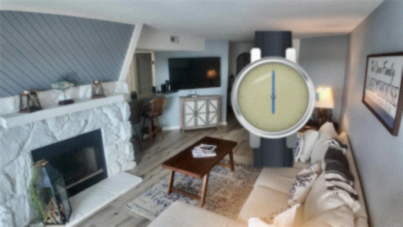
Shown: 6:00
